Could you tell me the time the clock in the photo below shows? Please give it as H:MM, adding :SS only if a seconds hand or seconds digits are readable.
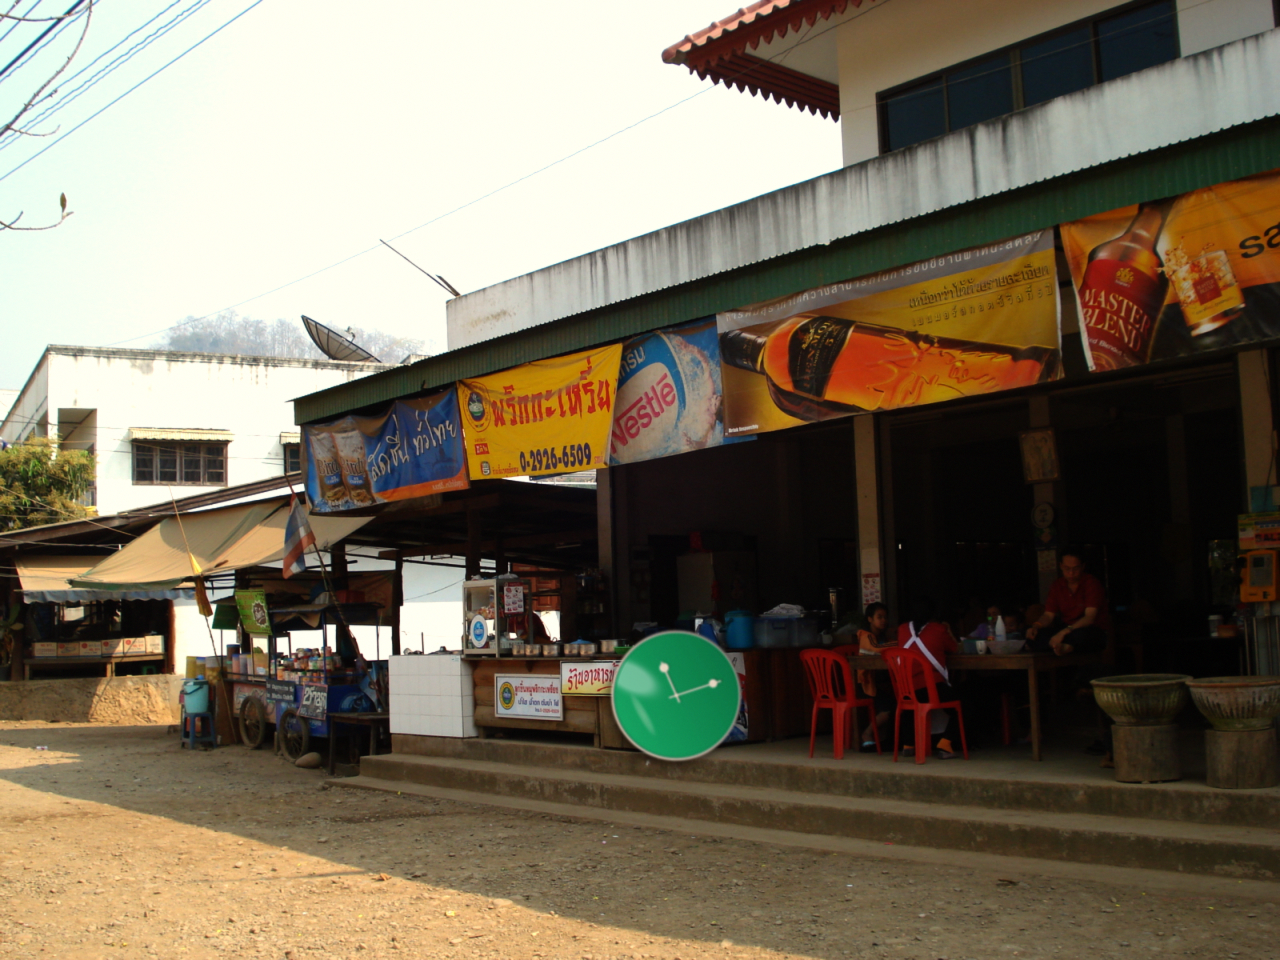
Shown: 11:12
